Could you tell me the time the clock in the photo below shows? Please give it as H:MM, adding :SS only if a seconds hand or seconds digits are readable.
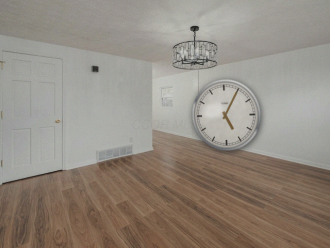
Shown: 5:05
